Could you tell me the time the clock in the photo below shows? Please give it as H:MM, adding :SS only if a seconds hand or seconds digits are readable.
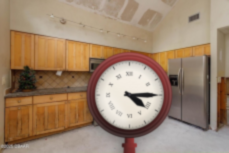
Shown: 4:15
